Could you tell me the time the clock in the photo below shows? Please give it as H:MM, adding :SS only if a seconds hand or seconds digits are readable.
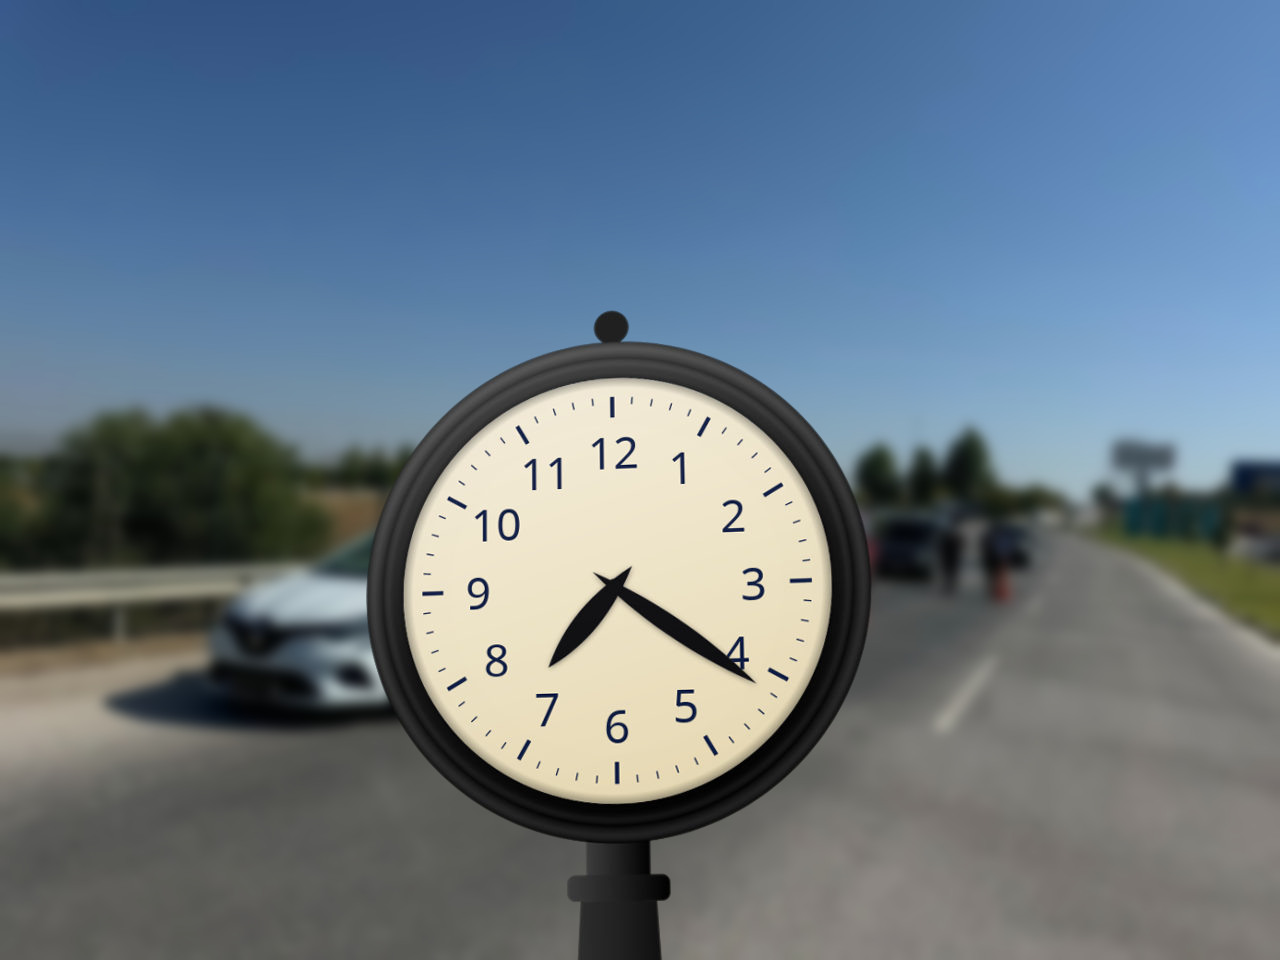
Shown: 7:21
